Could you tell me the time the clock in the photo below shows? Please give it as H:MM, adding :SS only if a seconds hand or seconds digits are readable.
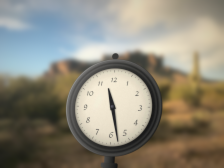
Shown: 11:28
